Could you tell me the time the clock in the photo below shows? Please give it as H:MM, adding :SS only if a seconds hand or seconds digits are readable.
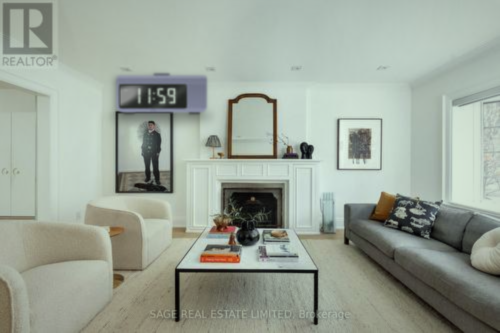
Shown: 11:59
